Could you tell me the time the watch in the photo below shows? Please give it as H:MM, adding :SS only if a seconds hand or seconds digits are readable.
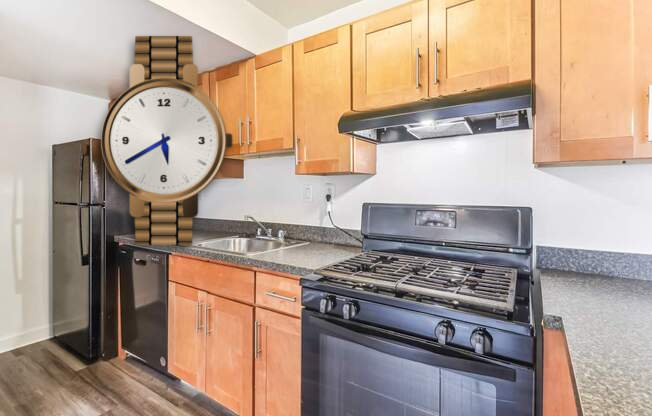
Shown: 5:40
